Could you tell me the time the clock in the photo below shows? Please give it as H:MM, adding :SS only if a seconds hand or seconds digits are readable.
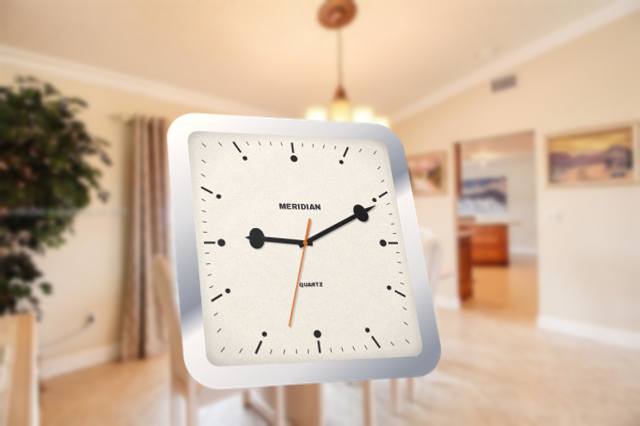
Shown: 9:10:33
